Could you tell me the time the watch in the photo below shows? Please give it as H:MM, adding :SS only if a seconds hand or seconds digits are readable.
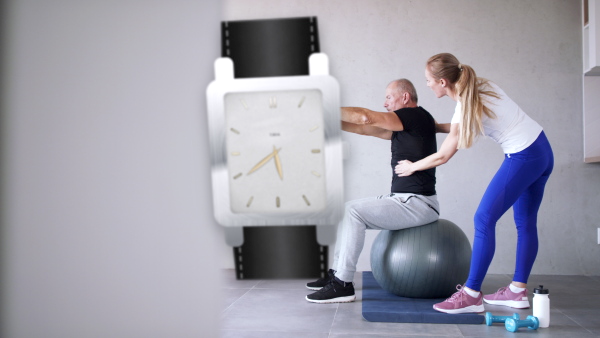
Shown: 5:39
